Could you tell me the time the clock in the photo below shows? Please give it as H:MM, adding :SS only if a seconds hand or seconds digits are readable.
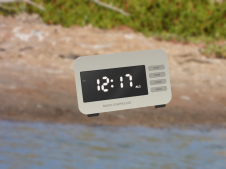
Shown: 12:17
